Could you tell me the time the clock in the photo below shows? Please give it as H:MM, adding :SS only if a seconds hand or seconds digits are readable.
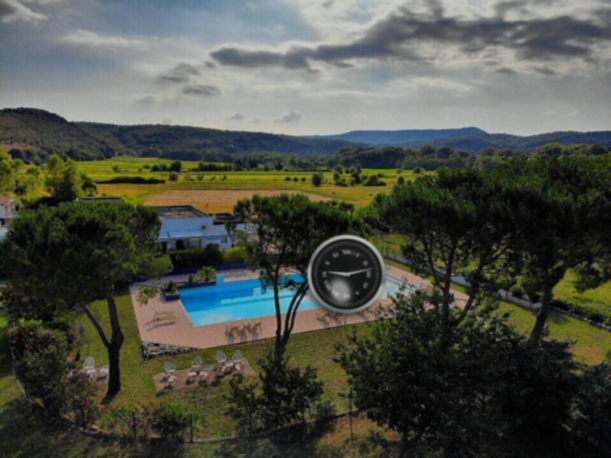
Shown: 9:13
